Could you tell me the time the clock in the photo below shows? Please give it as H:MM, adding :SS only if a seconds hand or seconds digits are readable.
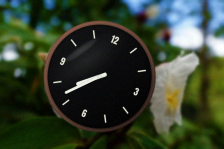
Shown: 7:37
